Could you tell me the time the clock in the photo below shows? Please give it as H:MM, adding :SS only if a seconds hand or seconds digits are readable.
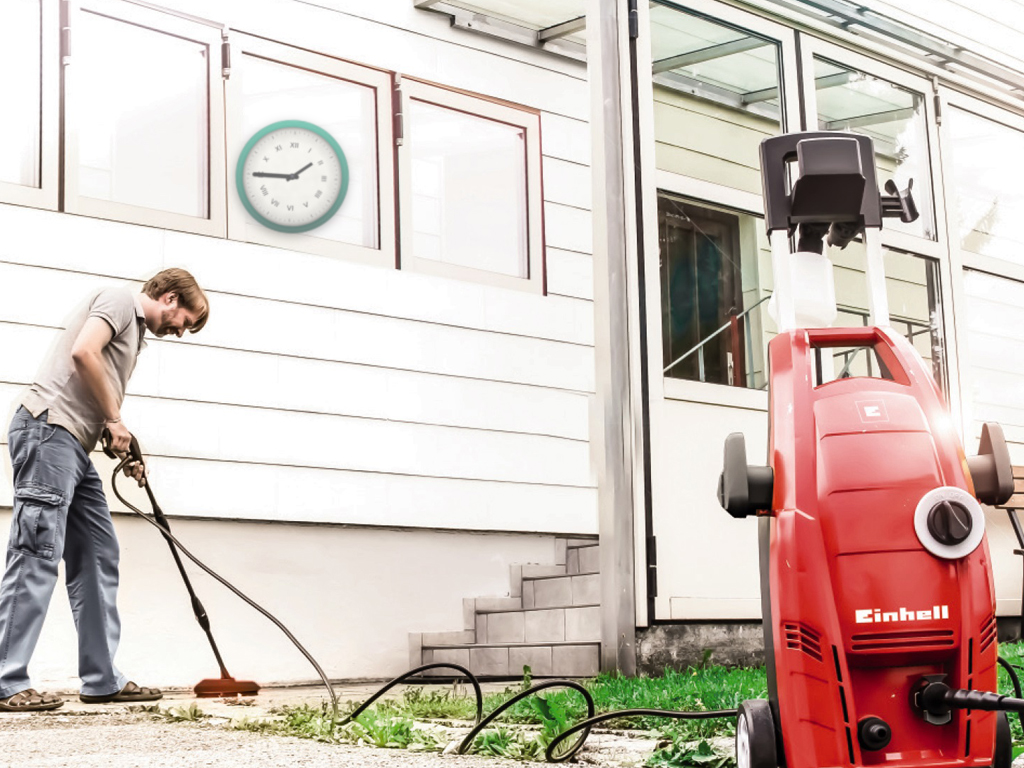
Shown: 1:45
